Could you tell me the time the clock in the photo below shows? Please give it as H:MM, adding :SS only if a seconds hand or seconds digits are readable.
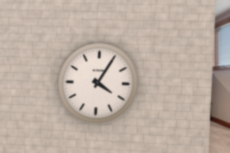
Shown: 4:05
